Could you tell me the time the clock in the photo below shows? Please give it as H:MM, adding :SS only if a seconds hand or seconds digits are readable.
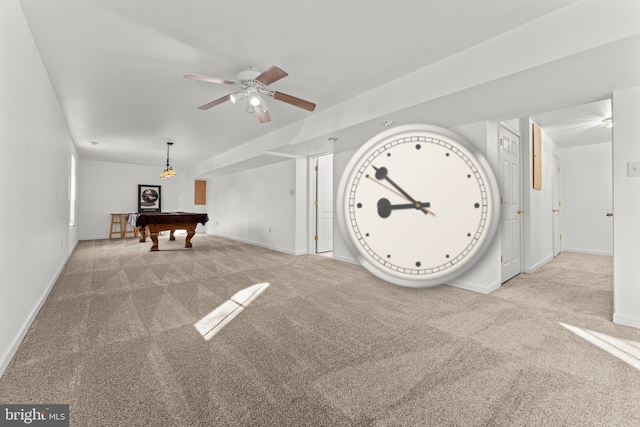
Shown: 8:51:50
